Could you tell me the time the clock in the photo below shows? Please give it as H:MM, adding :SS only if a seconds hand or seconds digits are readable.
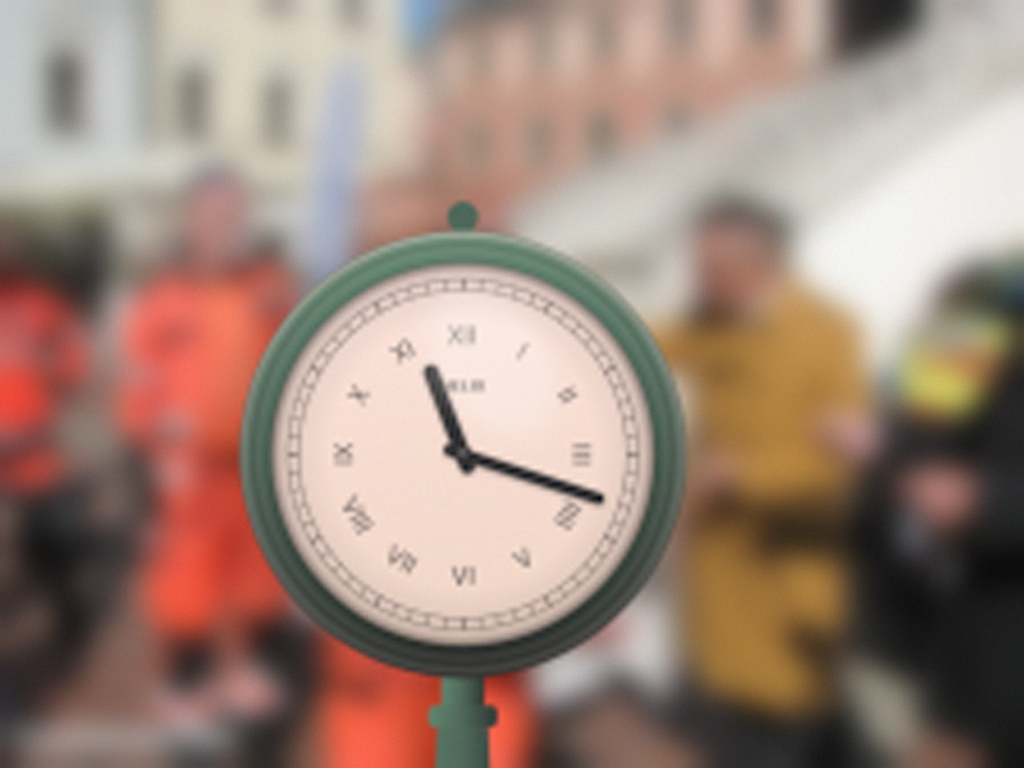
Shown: 11:18
